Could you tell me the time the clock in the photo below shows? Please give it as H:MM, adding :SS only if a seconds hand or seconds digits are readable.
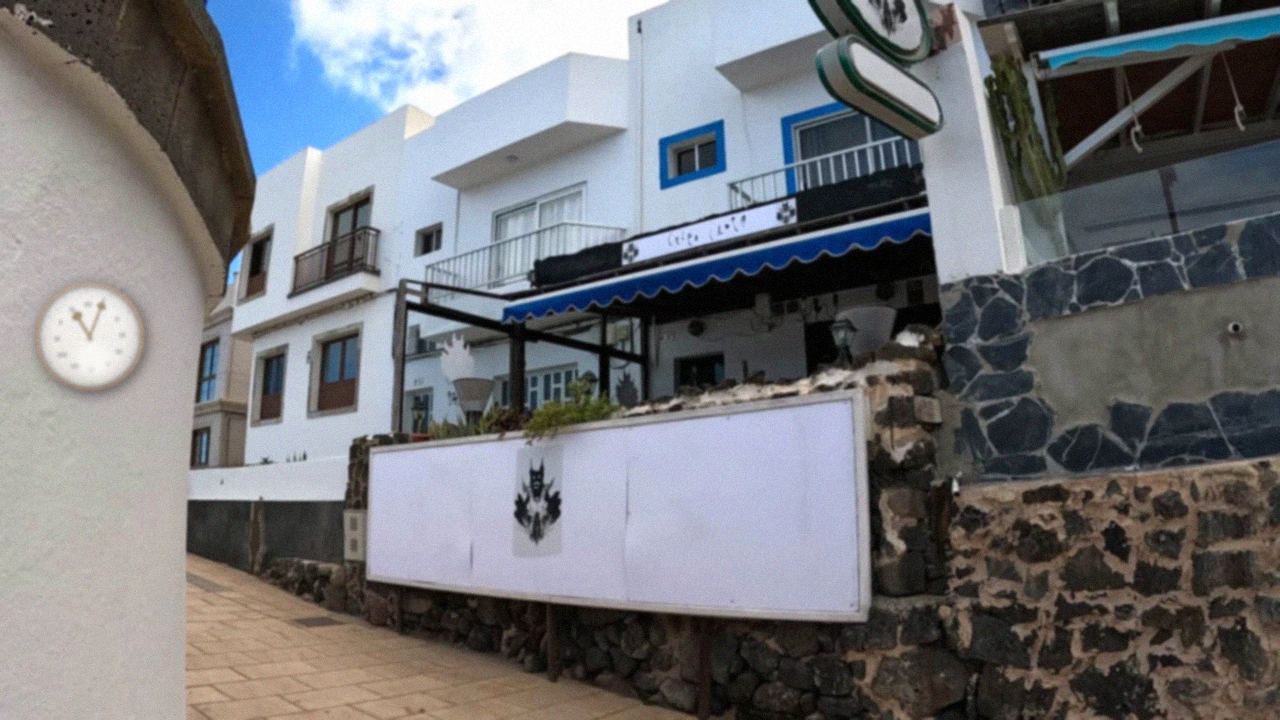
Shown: 11:04
